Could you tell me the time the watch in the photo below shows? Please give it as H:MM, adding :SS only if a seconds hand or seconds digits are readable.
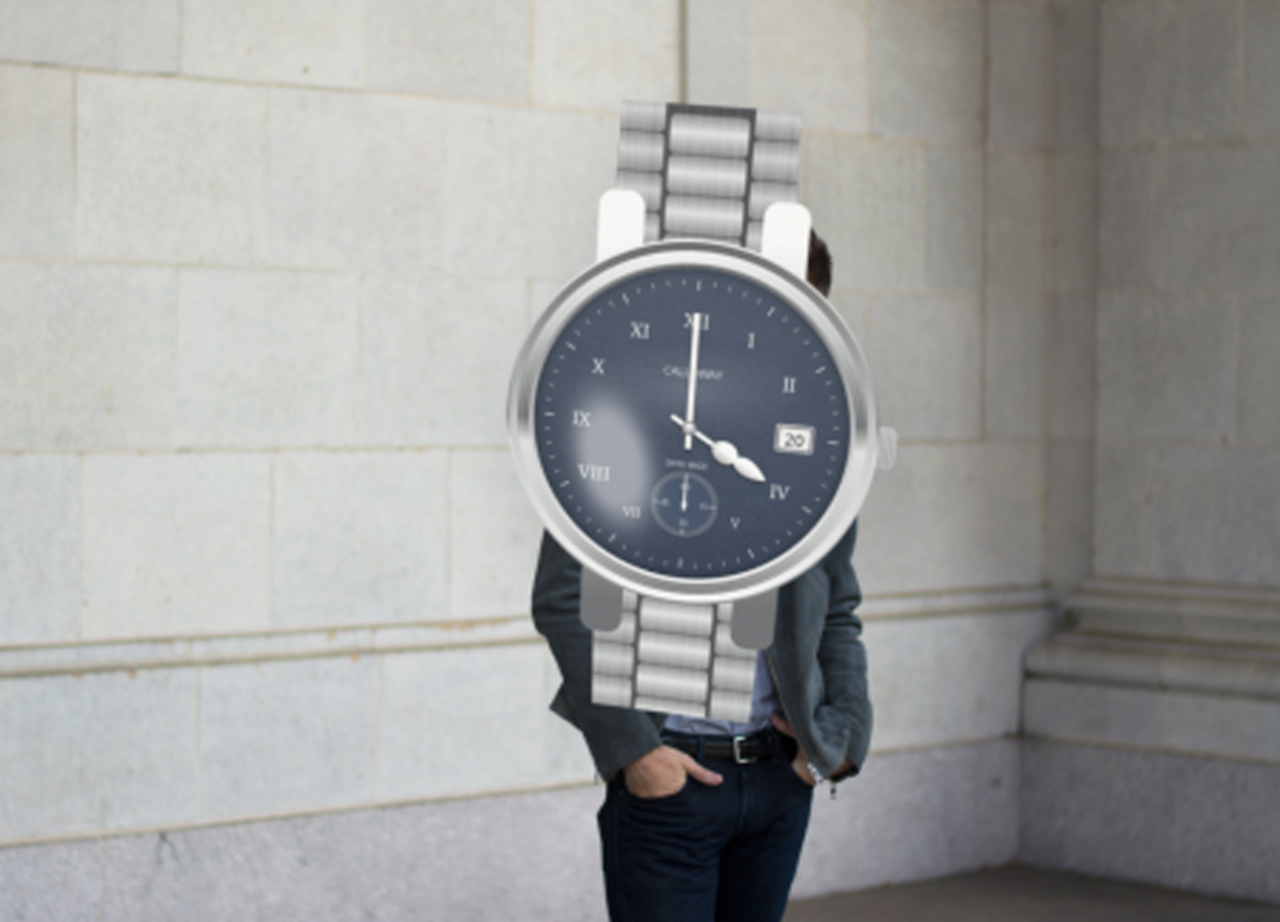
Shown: 4:00
